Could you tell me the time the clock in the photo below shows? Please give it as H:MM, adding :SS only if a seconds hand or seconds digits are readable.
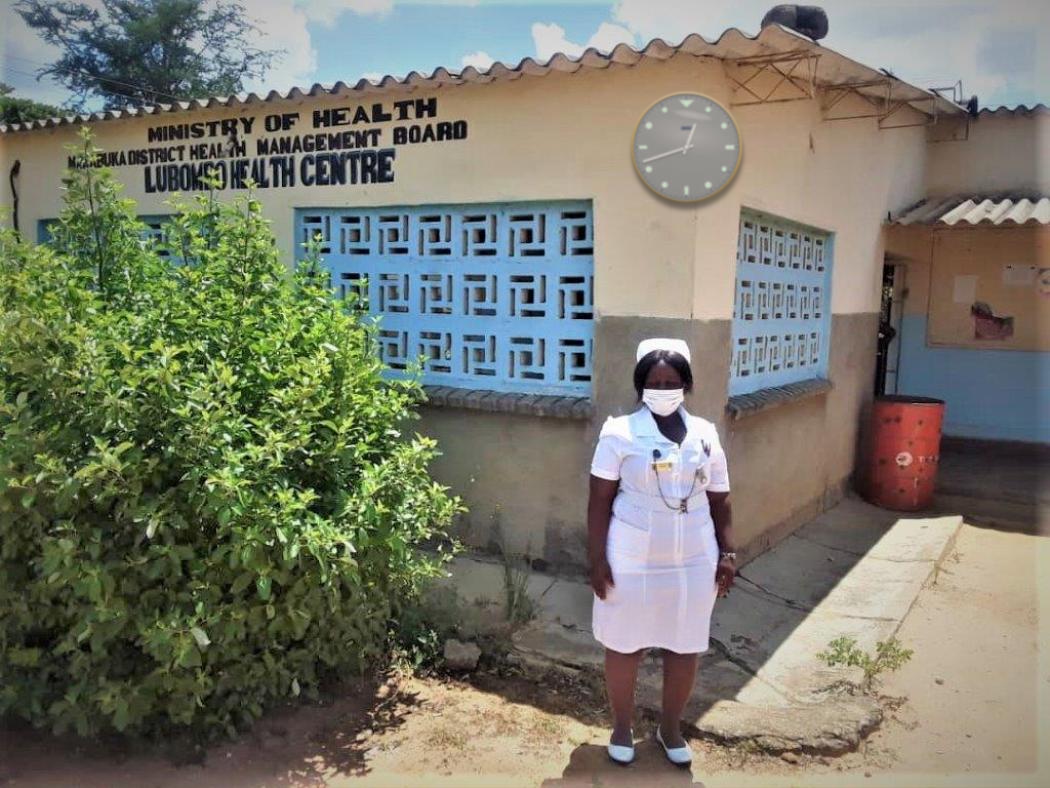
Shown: 12:42
